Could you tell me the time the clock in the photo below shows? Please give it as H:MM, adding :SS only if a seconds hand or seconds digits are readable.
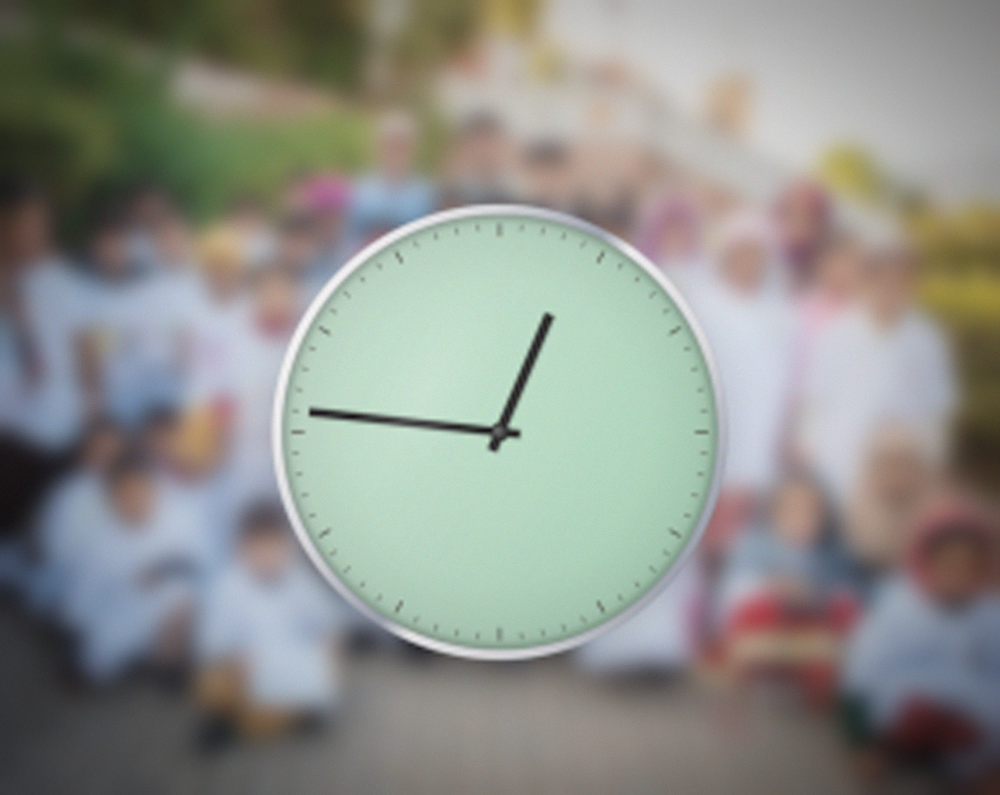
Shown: 12:46
